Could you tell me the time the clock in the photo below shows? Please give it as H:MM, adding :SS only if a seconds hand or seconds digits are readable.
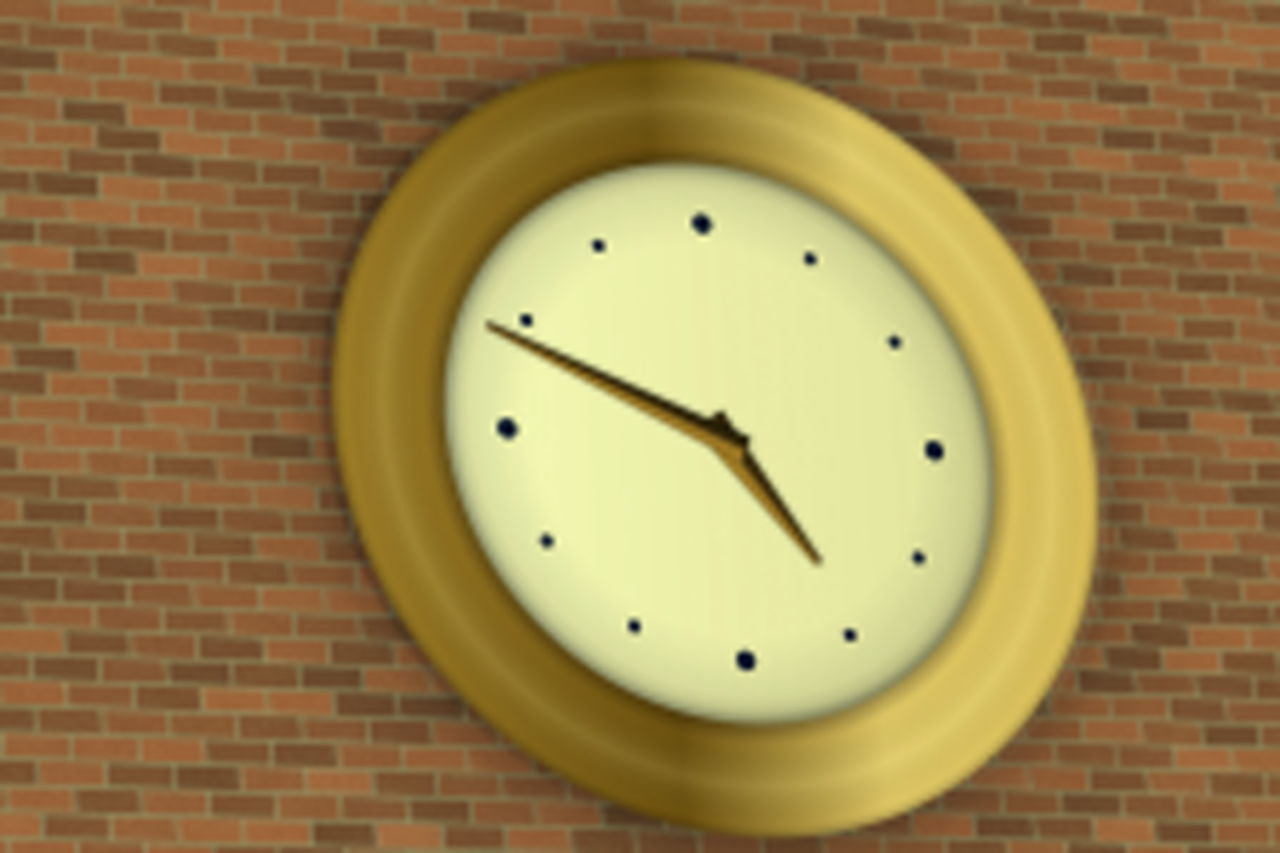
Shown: 4:49
